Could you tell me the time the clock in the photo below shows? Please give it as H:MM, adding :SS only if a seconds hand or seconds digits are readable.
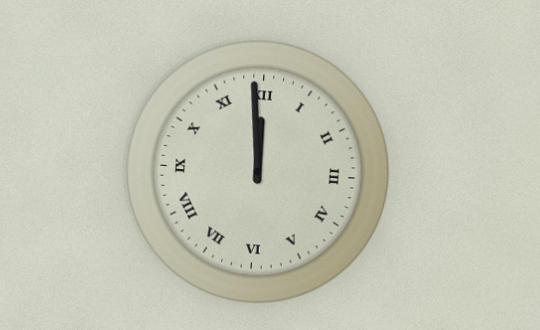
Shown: 11:59
